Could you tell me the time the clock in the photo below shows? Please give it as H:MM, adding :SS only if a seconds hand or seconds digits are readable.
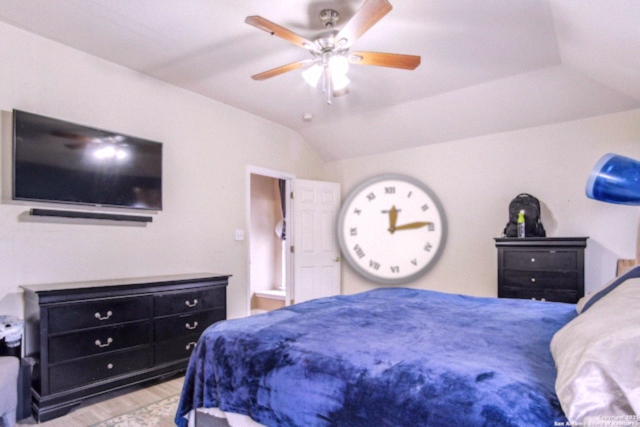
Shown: 12:14
